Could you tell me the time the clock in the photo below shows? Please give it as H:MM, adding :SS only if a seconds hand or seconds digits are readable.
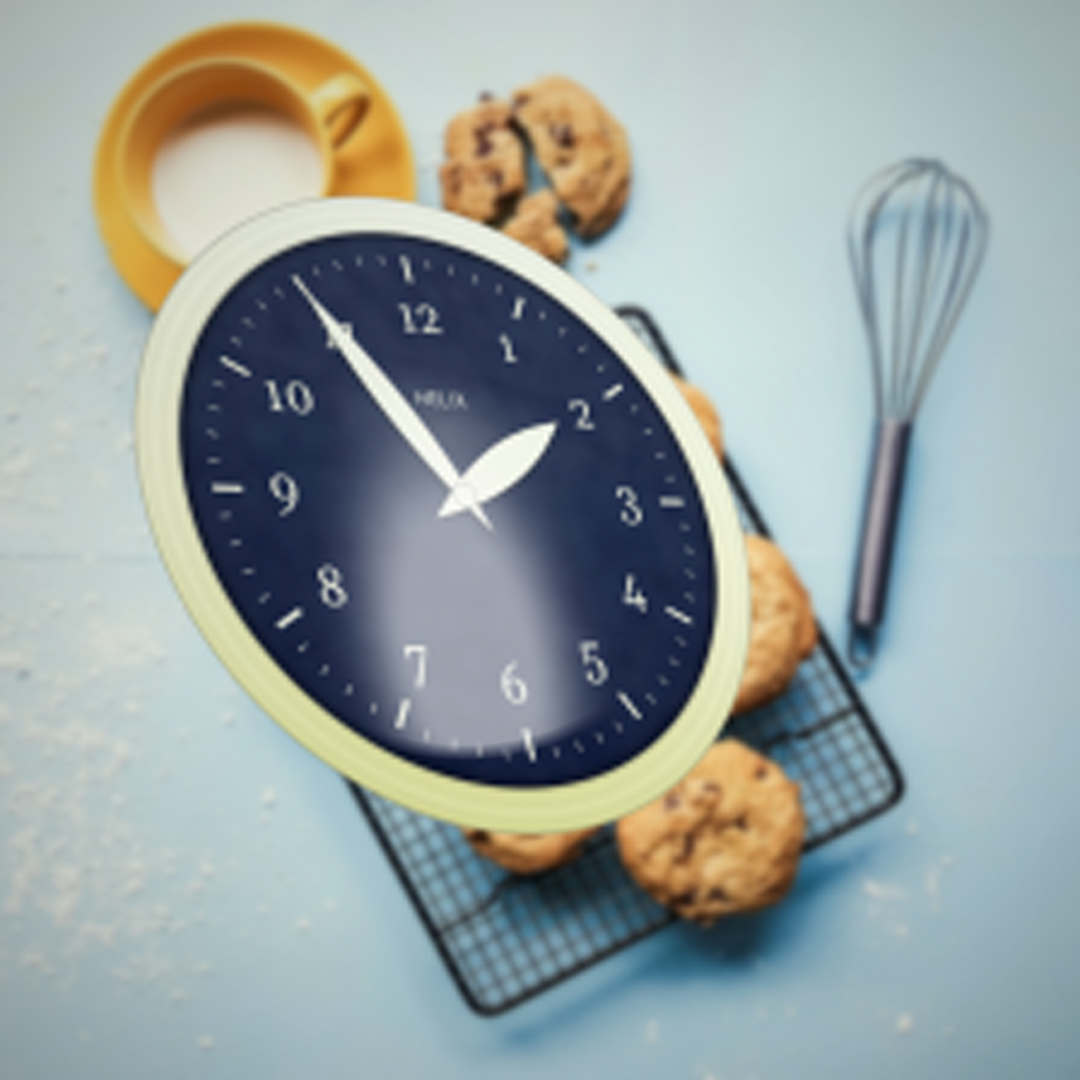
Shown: 1:55
